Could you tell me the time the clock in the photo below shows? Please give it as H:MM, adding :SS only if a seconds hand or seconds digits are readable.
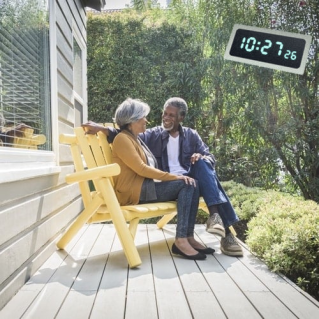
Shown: 10:27:26
